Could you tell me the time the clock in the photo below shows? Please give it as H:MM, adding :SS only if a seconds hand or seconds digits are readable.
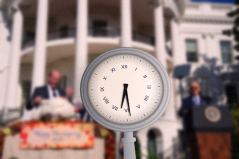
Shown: 6:29
